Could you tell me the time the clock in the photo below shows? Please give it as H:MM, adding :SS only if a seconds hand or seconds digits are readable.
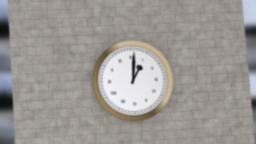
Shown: 1:01
